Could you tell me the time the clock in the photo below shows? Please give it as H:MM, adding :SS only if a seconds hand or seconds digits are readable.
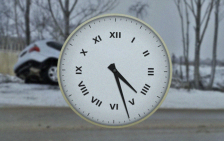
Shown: 4:27
